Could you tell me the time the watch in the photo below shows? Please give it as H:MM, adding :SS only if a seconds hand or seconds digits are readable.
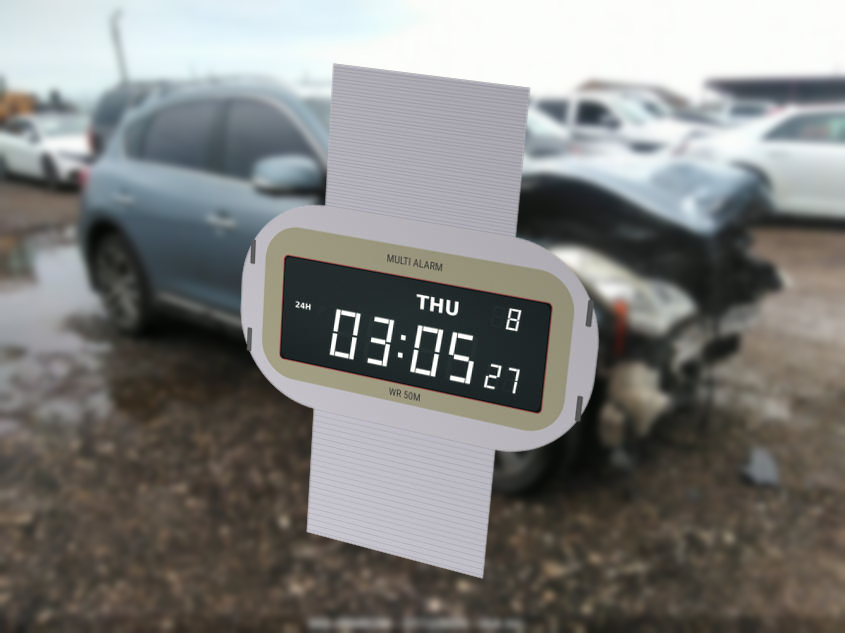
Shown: 3:05:27
